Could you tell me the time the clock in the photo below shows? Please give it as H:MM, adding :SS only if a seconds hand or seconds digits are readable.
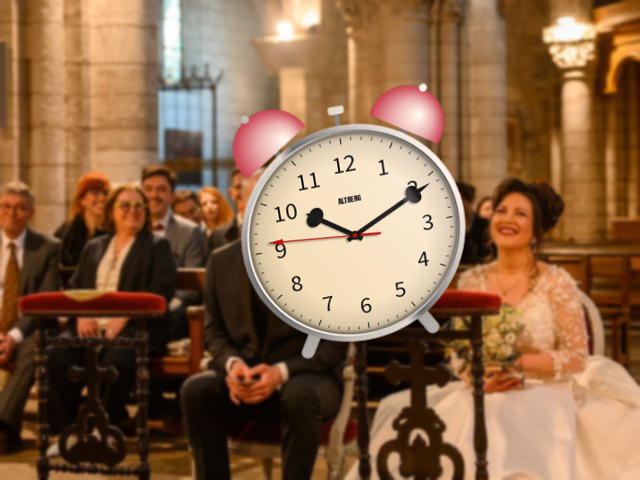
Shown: 10:10:46
